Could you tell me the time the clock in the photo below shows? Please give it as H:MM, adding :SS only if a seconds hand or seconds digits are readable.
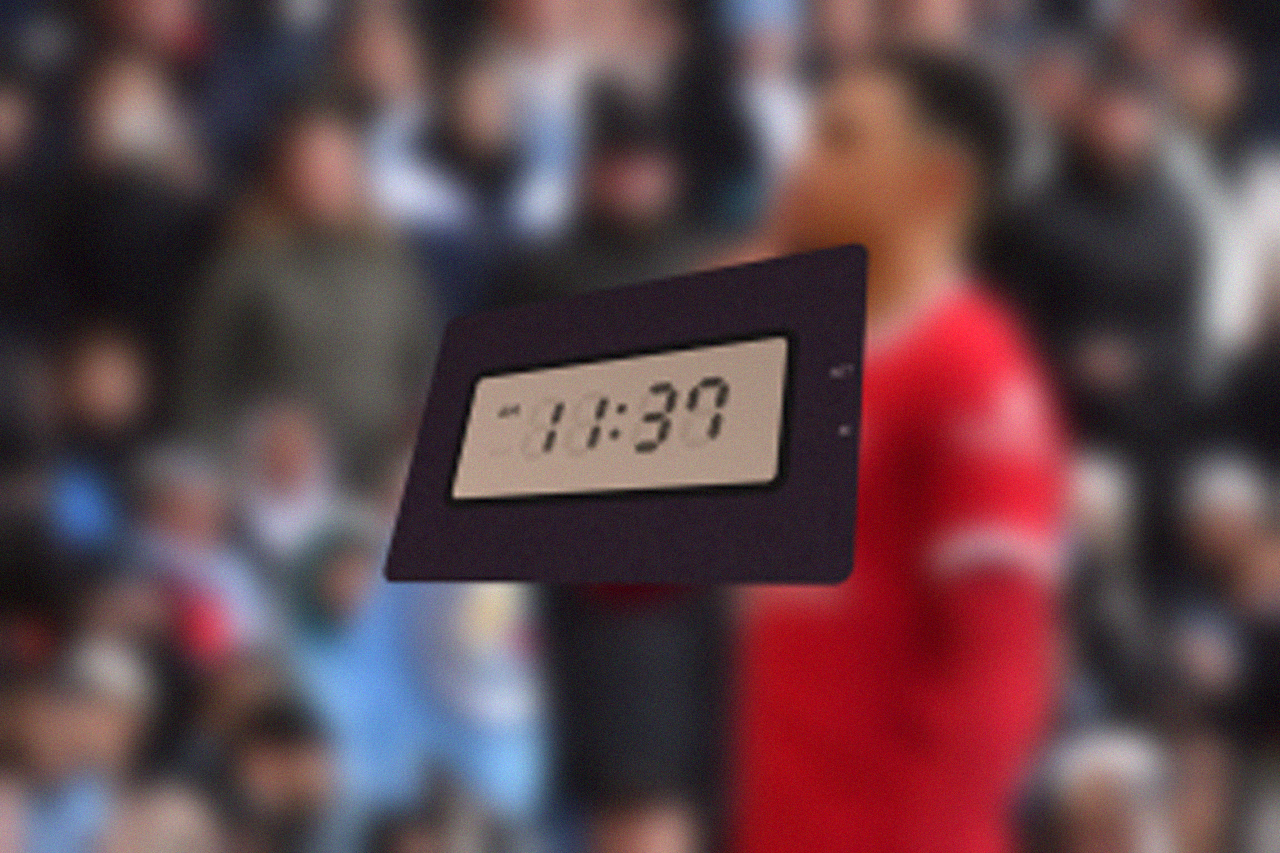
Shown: 11:37
